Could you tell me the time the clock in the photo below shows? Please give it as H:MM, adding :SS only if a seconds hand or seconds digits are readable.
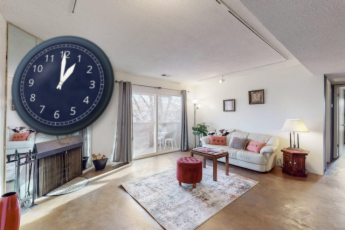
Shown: 1:00
